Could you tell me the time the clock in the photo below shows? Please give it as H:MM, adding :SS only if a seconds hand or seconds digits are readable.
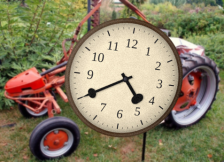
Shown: 4:40
